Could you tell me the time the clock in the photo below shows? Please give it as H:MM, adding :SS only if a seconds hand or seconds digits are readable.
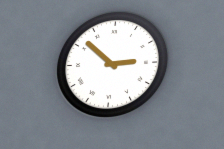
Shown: 2:52
